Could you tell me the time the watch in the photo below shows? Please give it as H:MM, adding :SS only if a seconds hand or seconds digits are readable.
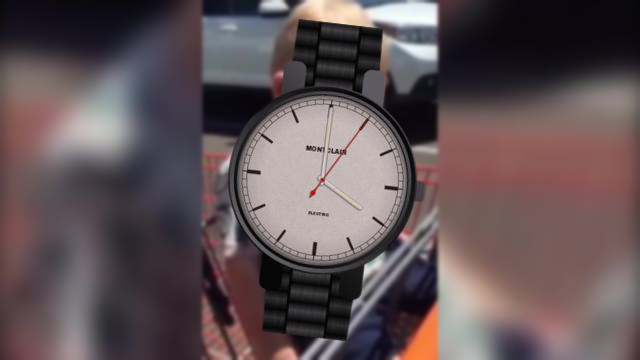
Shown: 4:00:05
